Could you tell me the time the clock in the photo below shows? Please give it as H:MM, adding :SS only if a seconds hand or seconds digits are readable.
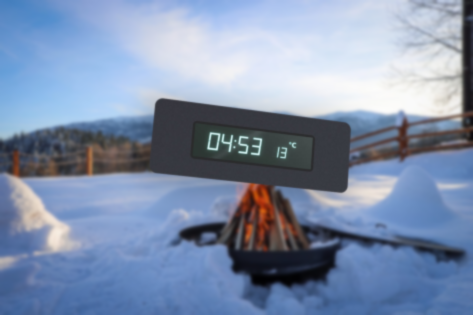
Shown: 4:53
